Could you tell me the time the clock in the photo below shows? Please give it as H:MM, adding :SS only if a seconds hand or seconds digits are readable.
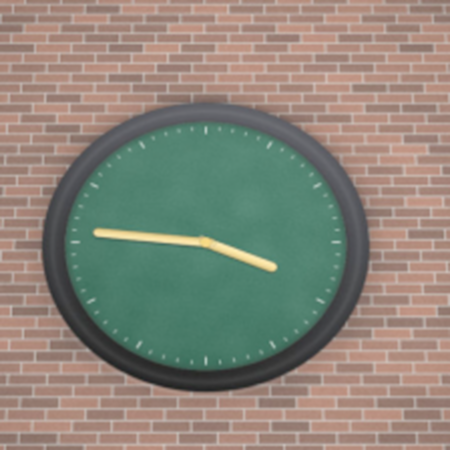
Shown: 3:46
